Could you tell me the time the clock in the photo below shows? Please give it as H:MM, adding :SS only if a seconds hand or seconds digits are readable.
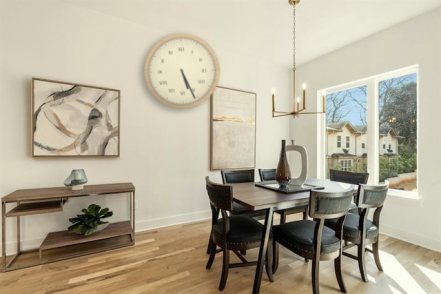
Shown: 5:26
